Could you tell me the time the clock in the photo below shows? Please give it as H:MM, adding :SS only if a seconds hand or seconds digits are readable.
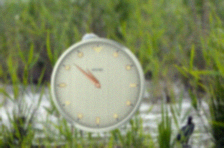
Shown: 10:52
